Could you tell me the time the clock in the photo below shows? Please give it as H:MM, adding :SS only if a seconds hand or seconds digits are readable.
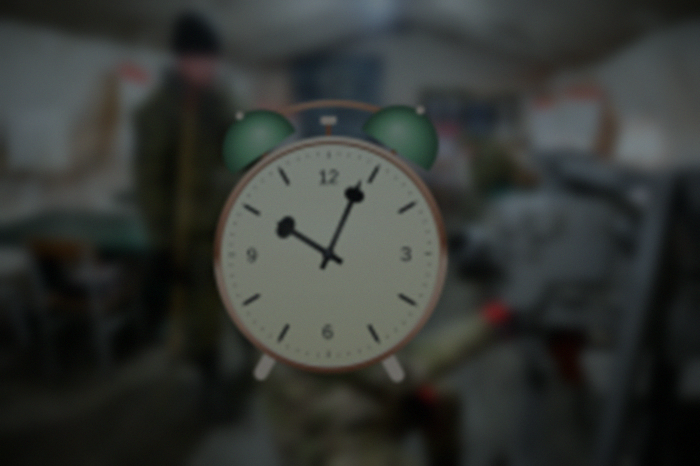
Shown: 10:04
